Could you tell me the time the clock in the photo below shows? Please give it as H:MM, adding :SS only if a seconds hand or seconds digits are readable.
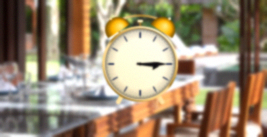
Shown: 3:15
